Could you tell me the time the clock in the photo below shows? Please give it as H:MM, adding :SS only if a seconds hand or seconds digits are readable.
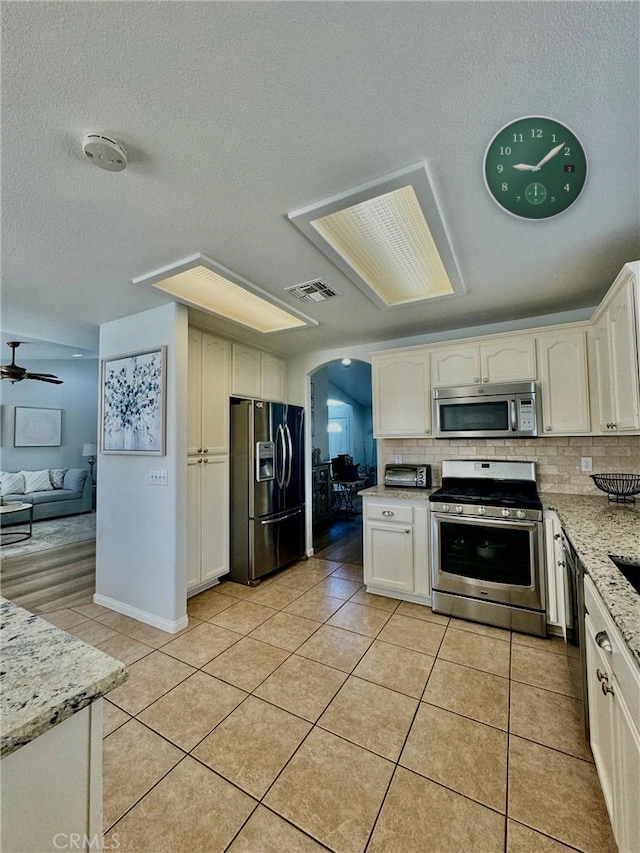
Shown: 9:08
